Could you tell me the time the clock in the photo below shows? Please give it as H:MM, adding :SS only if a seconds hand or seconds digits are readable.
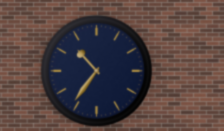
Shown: 10:36
